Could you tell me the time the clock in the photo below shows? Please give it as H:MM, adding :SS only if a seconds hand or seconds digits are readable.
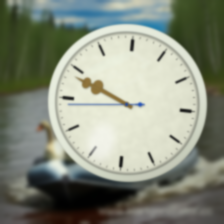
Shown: 9:48:44
